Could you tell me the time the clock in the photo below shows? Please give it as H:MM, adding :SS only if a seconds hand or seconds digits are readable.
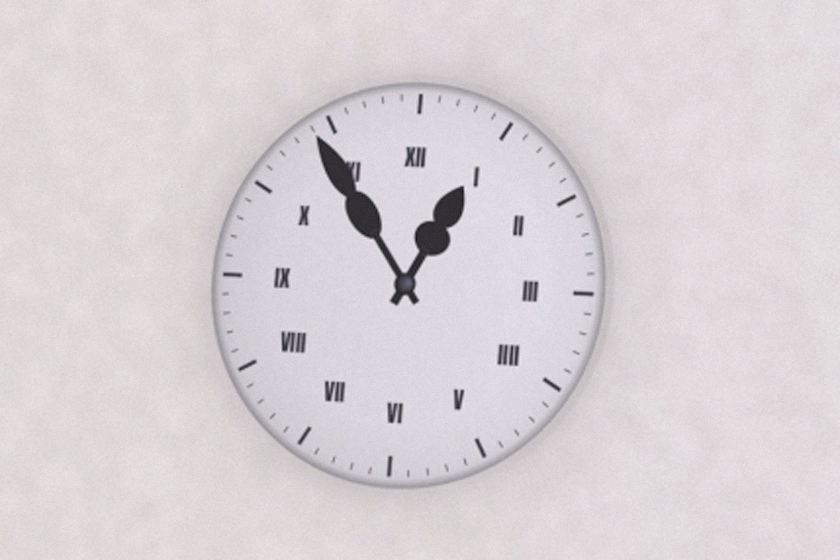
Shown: 12:54
